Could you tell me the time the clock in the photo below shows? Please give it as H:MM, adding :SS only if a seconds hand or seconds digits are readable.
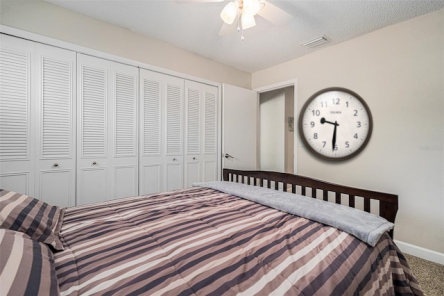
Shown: 9:31
